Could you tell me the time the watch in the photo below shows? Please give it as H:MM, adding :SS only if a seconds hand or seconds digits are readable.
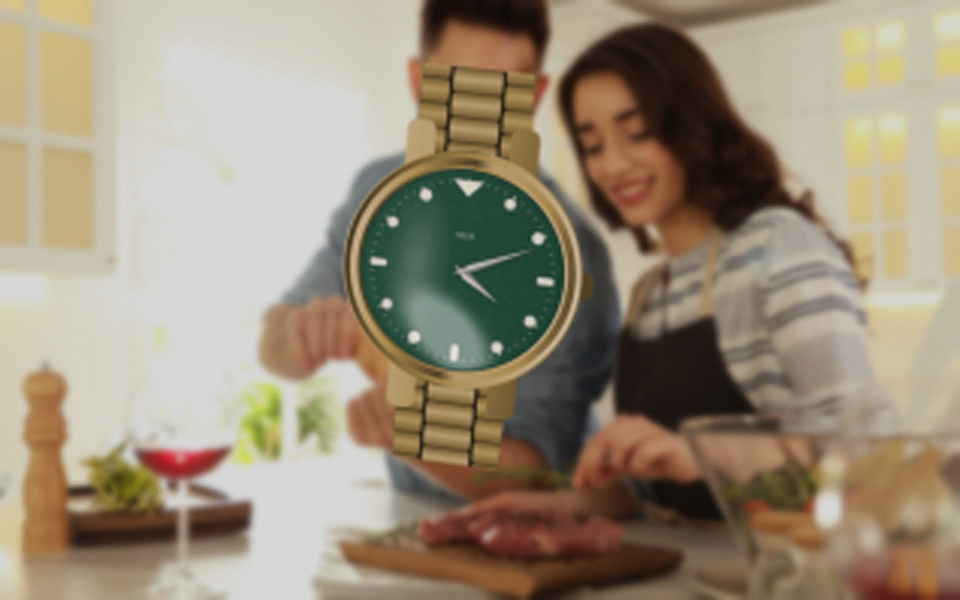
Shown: 4:11
